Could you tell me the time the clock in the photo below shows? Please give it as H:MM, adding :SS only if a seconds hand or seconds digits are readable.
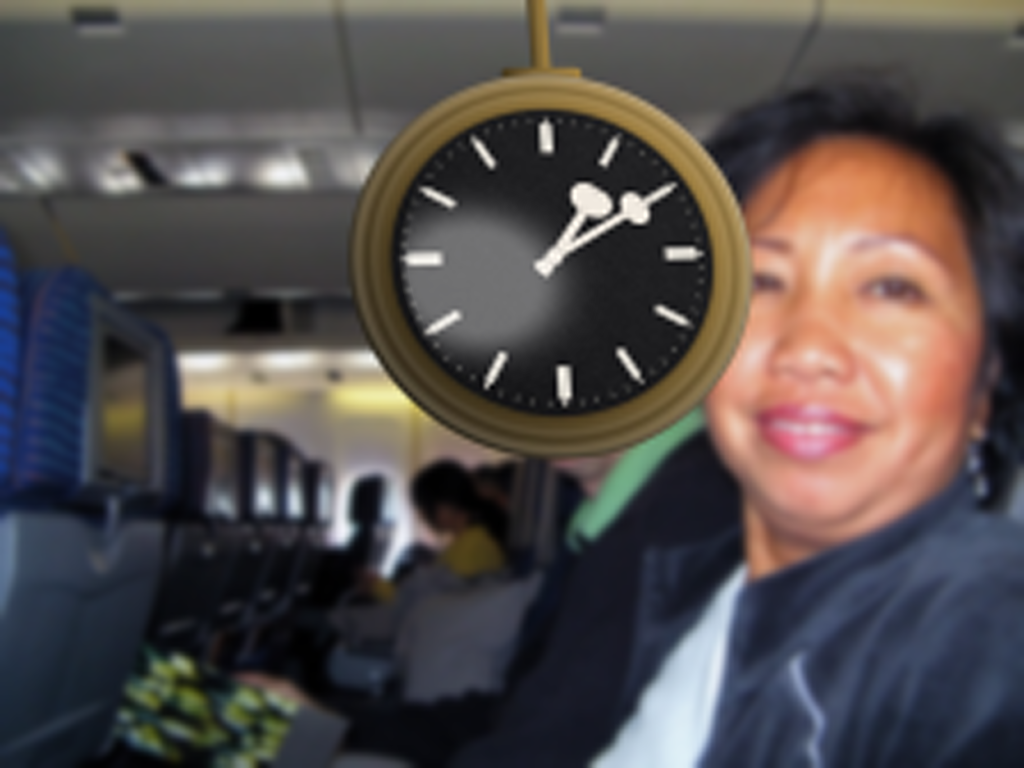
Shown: 1:10
